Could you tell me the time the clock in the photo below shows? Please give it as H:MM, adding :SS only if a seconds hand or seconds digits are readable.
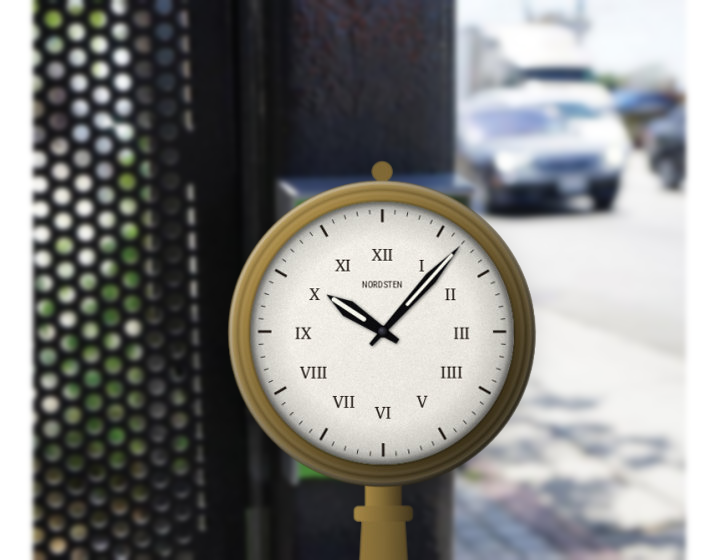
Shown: 10:07
